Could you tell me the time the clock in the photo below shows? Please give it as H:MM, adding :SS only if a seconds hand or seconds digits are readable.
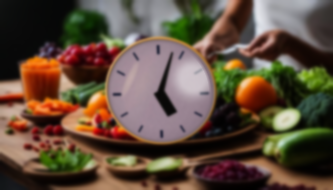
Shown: 5:03
